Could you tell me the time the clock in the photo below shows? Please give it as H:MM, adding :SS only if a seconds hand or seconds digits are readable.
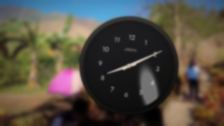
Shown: 8:10
